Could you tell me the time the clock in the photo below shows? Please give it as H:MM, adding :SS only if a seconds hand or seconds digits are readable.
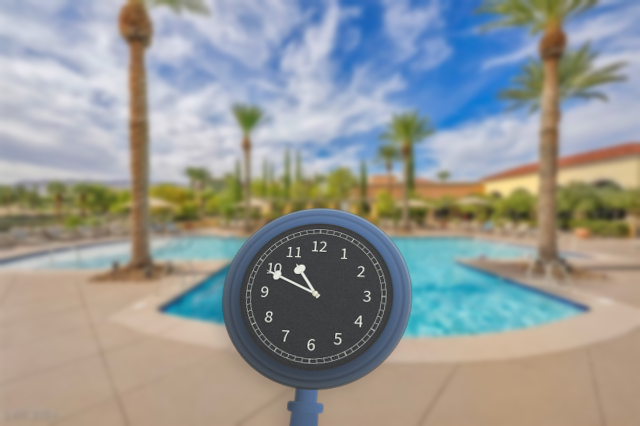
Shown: 10:49
